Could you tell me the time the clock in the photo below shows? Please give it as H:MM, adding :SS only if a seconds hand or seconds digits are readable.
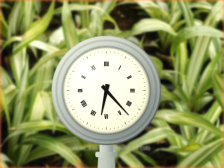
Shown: 6:23
